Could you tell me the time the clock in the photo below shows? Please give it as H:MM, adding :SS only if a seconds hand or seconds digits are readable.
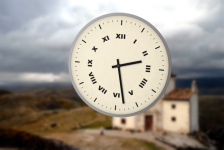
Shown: 2:28
